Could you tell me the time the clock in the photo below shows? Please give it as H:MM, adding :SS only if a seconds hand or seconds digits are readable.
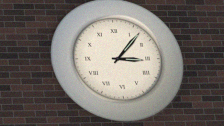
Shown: 3:07
